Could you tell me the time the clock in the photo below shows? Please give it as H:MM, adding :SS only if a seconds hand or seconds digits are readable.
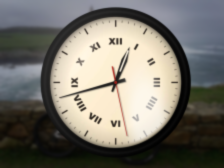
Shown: 12:42:28
